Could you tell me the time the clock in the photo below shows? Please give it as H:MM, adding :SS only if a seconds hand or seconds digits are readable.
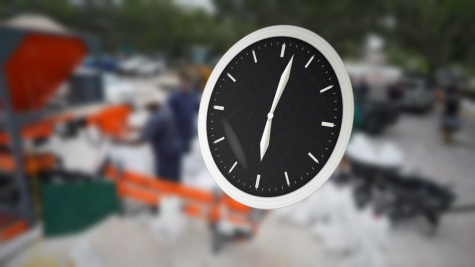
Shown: 6:02
